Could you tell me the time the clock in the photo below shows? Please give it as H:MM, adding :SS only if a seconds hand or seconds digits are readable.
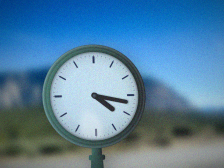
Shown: 4:17
